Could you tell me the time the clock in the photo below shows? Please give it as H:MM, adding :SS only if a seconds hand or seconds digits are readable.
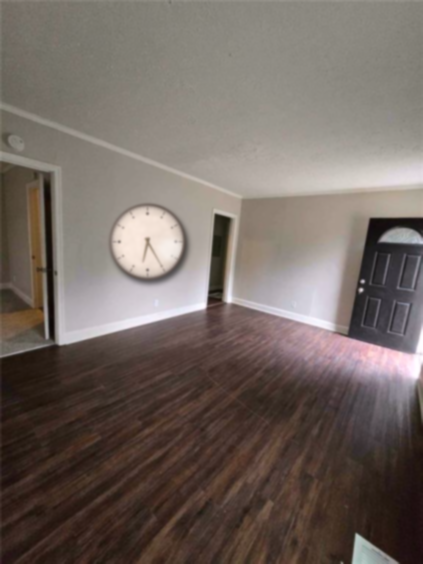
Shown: 6:25
